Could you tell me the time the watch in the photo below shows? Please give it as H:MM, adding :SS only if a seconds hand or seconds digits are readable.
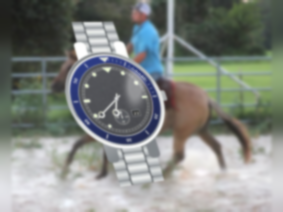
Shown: 6:39
